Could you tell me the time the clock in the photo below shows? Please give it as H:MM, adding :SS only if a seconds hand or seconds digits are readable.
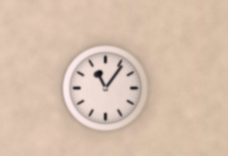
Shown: 11:06
